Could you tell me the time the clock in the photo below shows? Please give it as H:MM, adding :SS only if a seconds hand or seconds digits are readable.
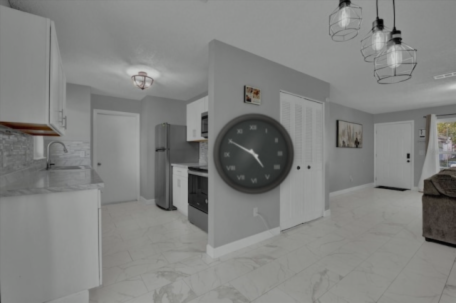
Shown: 4:50
